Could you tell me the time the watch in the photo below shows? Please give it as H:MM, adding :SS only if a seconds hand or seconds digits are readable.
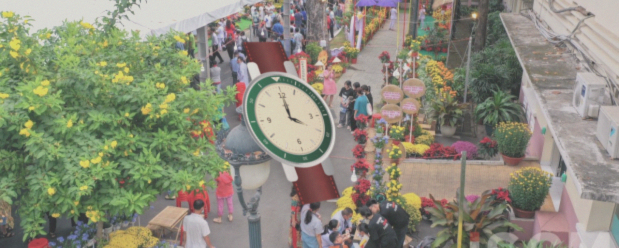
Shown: 4:00
